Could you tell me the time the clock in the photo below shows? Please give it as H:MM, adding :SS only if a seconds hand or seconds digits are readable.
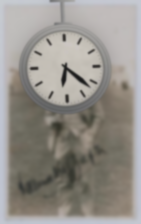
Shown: 6:22
